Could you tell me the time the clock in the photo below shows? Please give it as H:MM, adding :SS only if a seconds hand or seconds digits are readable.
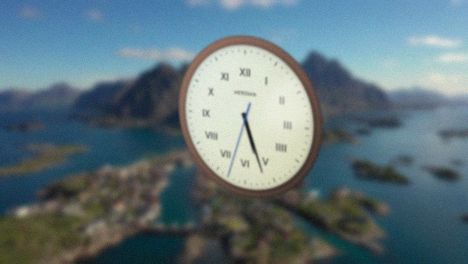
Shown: 5:26:33
